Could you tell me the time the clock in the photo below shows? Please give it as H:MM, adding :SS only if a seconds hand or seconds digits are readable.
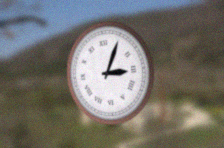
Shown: 3:05
